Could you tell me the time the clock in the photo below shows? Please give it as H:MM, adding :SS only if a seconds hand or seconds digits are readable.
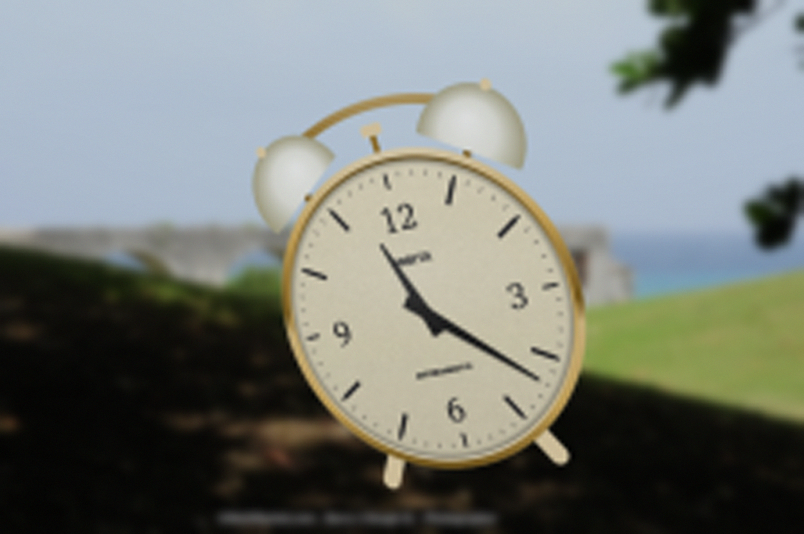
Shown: 11:22
